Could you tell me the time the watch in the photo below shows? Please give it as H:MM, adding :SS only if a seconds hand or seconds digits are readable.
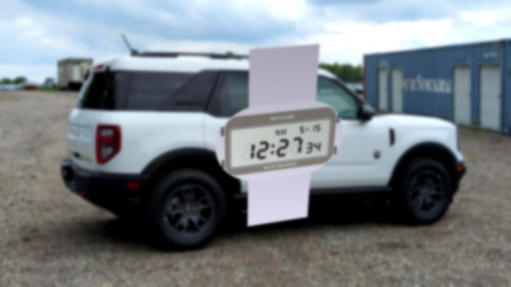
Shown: 12:27:34
